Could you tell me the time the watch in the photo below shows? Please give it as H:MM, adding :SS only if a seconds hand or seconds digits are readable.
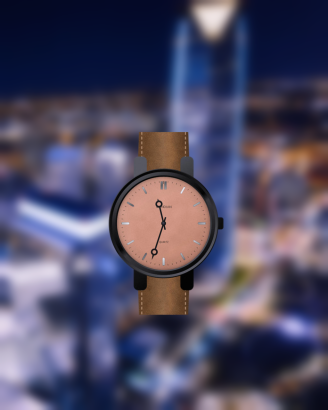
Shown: 11:33
